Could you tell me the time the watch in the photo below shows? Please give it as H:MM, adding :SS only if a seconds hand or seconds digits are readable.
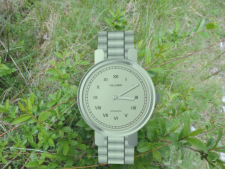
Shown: 3:10
